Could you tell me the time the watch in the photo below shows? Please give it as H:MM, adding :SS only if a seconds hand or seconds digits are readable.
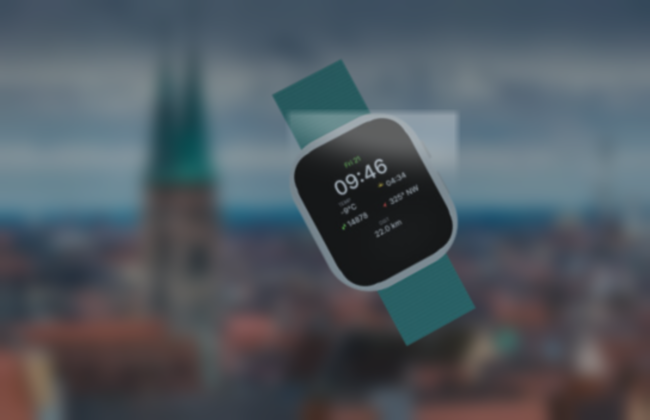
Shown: 9:46
